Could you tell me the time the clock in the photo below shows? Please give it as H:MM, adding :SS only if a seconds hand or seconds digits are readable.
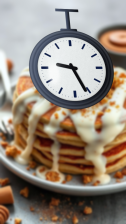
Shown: 9:26
